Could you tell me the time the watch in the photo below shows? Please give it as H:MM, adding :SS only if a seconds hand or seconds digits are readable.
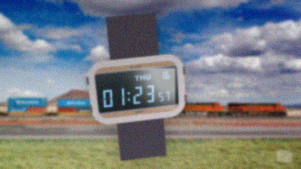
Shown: 1:23
